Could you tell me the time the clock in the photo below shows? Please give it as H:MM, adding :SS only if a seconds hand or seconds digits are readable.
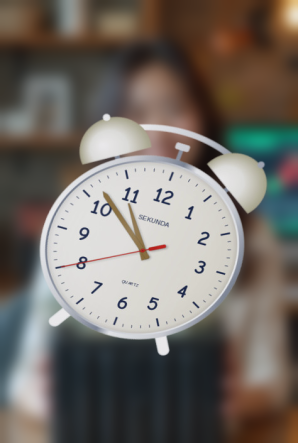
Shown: 10:51:40
